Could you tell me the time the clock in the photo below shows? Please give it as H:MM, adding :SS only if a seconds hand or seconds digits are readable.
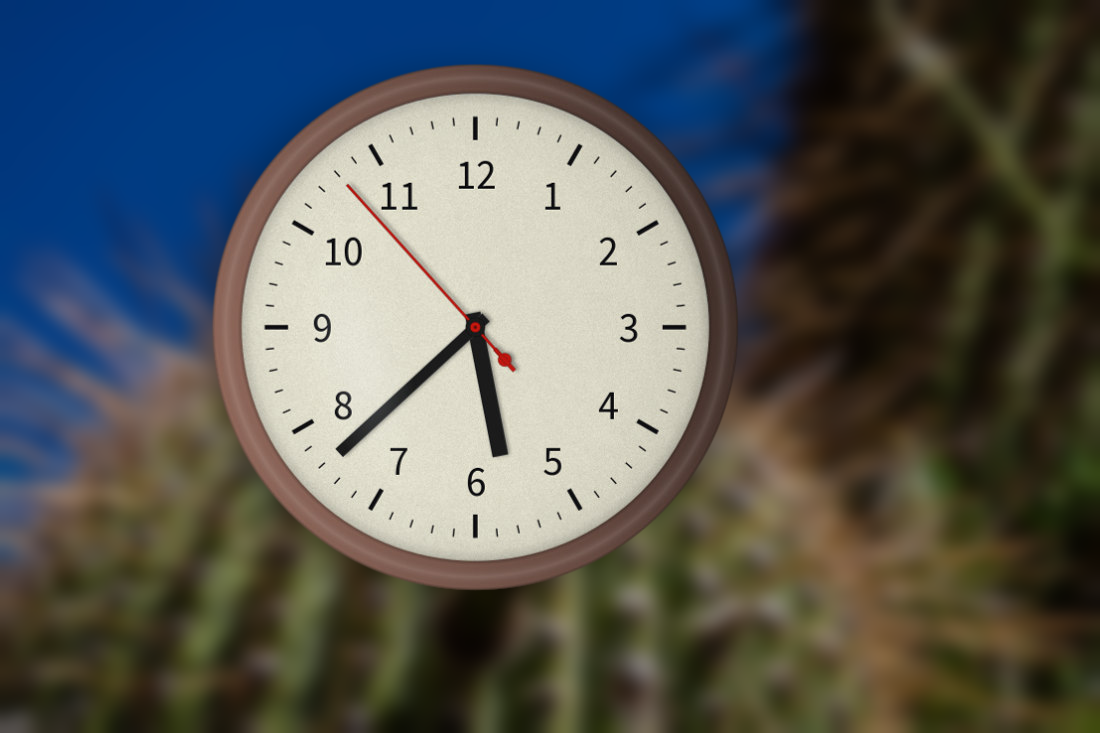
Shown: 5:37:53
